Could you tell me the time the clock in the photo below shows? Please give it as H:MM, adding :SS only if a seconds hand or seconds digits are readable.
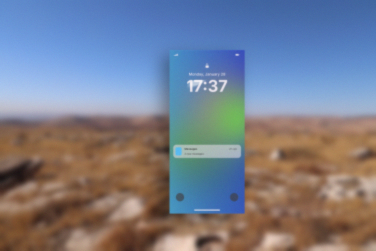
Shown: 17:37
